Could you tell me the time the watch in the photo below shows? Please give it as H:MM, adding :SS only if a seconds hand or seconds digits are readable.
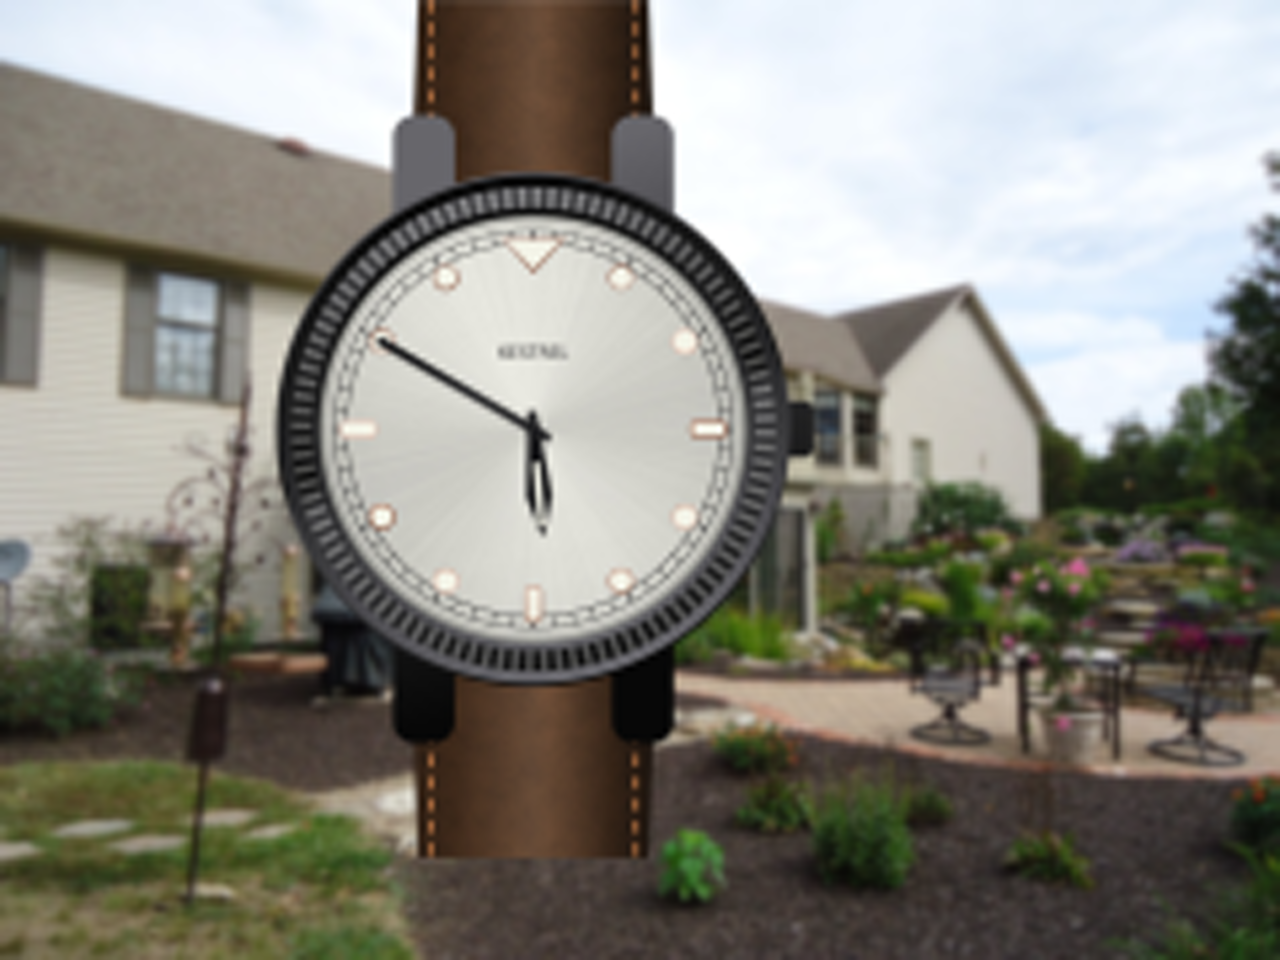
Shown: 5:50
